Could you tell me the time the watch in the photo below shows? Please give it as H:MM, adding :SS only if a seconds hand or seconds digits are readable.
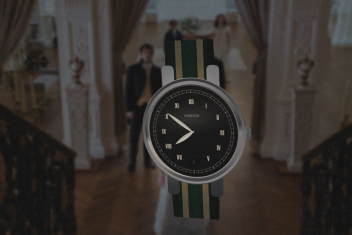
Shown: 7:51
